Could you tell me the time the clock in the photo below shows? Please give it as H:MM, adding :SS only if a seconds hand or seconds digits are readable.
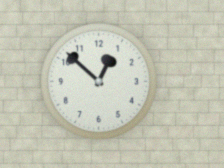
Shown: 12:52
